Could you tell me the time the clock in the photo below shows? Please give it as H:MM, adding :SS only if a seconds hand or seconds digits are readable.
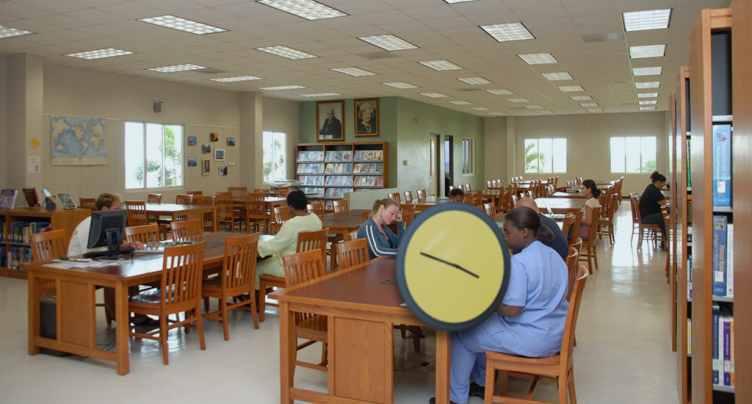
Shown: 3:48
